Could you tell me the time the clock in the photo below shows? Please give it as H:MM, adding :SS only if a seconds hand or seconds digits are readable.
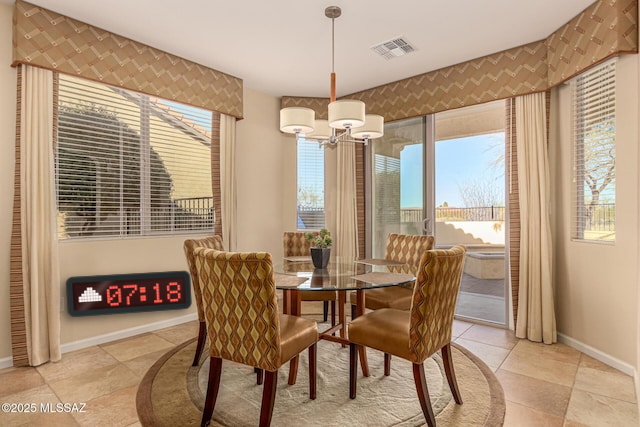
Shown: 7:18
